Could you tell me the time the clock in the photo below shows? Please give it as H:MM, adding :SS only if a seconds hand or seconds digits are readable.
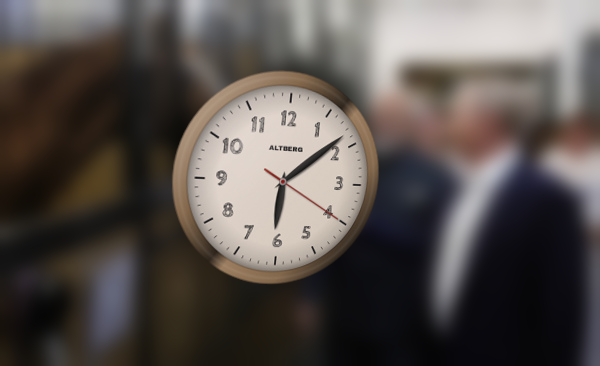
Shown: 6:08:20
